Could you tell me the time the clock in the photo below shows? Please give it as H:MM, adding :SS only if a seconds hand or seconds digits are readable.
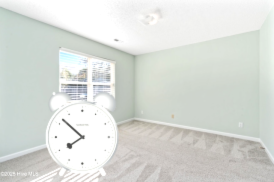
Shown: 7:52
